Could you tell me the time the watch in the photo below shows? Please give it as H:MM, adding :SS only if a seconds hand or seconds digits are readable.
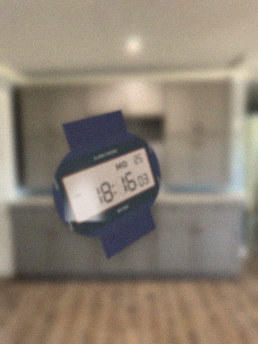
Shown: 18:16
